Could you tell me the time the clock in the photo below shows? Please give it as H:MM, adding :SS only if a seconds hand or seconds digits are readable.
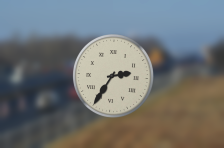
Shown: 2:35
